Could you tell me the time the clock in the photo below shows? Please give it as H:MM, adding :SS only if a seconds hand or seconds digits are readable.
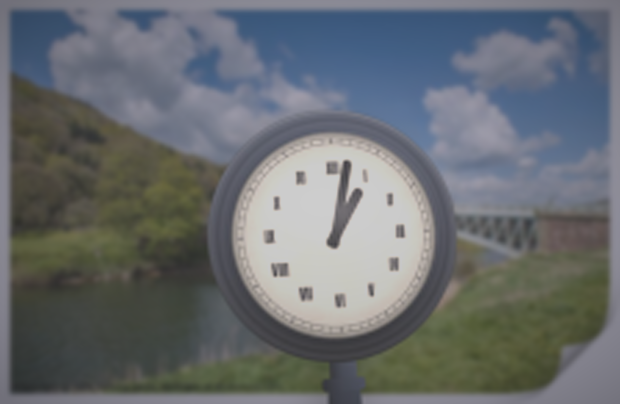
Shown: 1:02
